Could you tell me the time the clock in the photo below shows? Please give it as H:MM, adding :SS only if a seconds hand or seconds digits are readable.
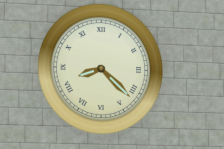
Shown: 8:22
